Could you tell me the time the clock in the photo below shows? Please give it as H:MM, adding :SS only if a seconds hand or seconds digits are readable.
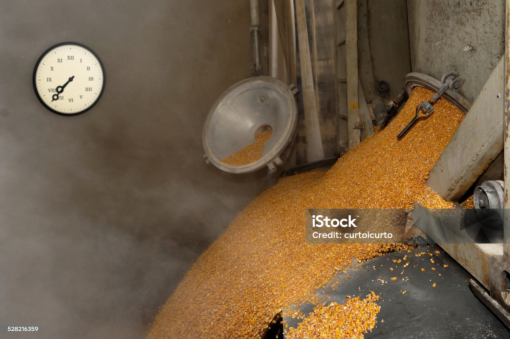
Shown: 7:37
